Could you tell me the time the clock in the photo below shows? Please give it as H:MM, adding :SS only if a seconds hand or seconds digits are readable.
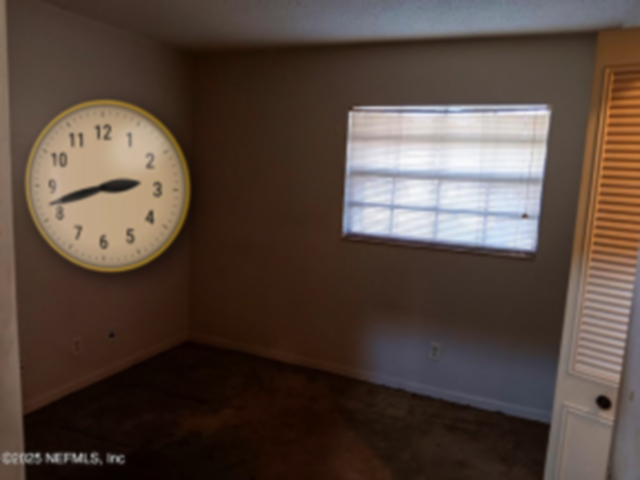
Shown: 2:42
